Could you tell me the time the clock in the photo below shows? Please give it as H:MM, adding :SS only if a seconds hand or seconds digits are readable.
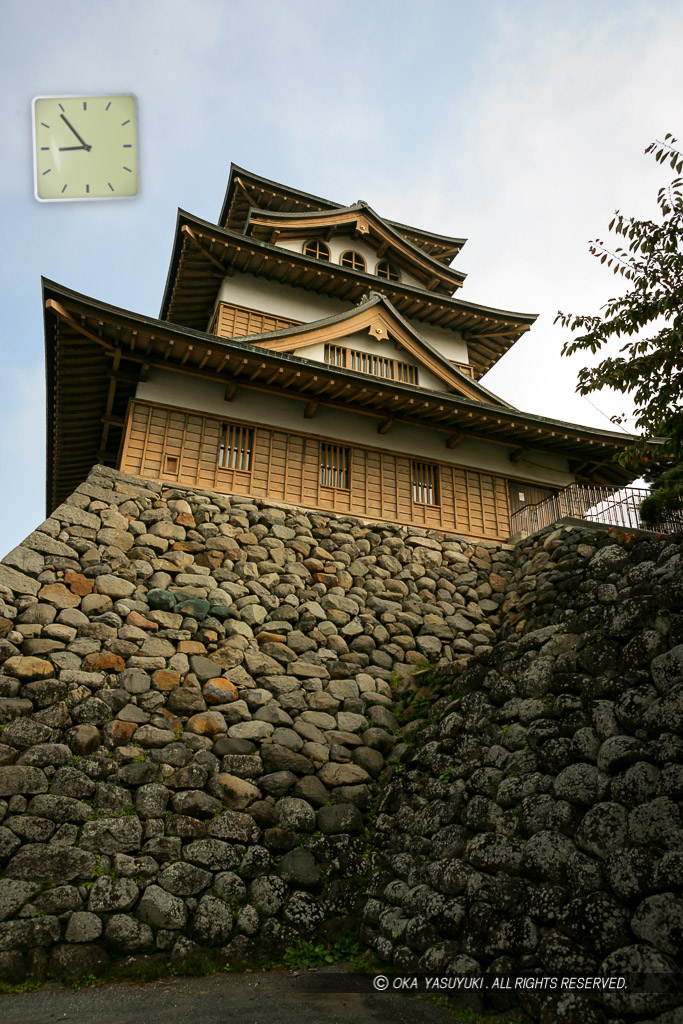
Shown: 8:54
